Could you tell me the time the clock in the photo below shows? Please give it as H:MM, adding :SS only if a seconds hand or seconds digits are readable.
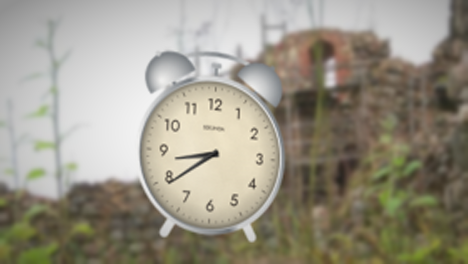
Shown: 8:39
